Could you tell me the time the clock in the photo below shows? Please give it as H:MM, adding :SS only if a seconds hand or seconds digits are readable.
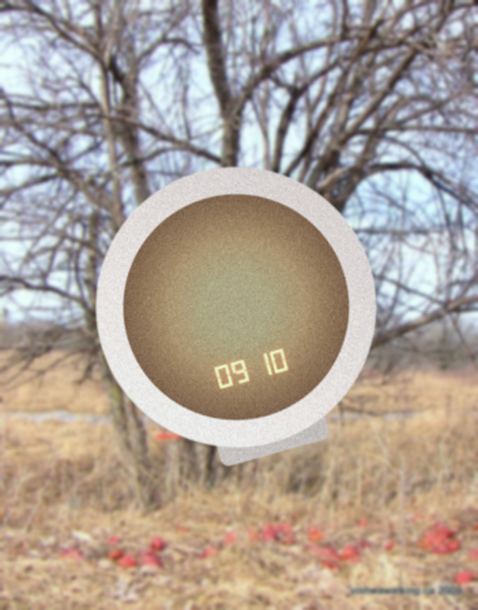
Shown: 9:10
